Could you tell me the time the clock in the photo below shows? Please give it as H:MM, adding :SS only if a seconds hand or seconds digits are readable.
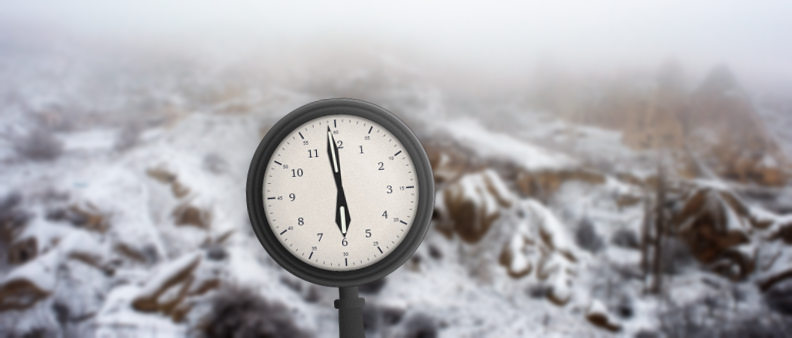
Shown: 5:59
